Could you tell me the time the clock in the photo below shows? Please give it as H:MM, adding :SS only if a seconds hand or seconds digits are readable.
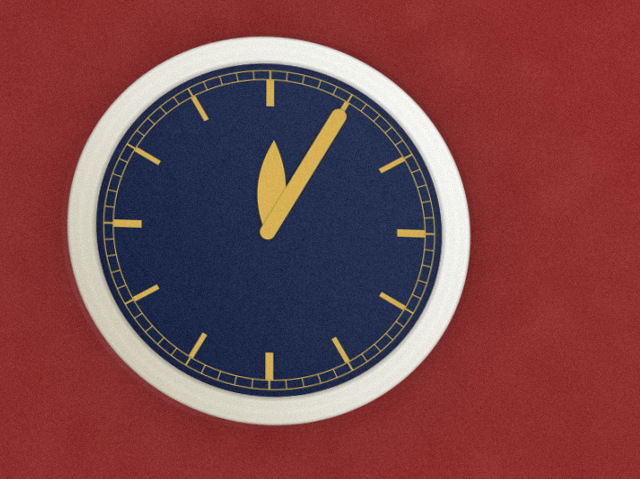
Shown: 12:05
